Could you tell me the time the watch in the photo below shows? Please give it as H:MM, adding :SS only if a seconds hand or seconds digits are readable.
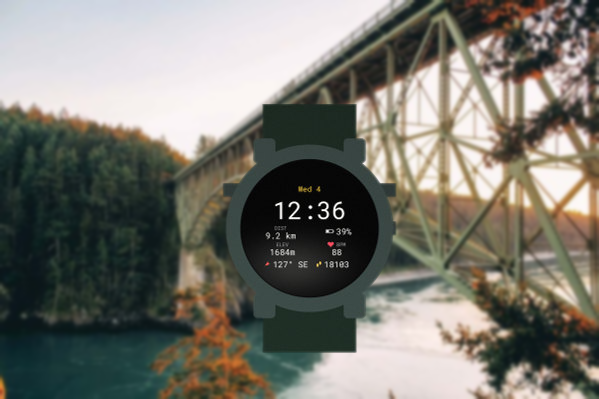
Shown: 12:36
